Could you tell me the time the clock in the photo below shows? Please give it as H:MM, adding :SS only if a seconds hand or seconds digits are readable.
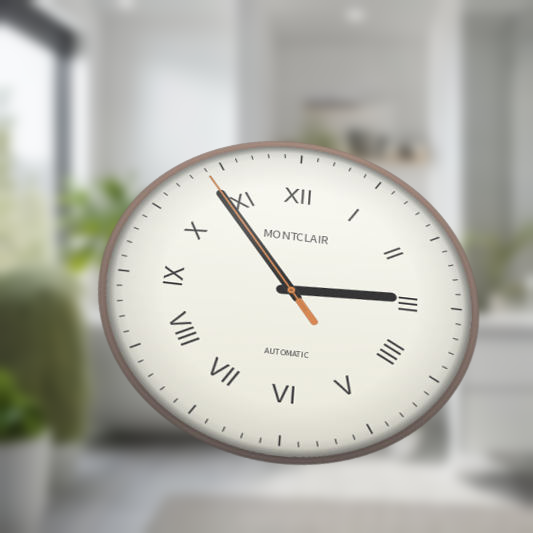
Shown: 2:53:54
